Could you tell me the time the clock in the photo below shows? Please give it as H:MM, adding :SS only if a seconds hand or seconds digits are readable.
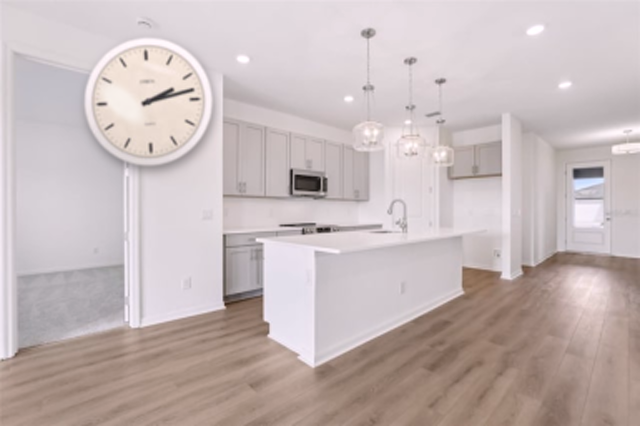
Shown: 2:13
